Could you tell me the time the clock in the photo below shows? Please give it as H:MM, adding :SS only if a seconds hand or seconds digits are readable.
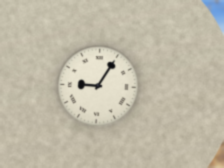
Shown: 9:05
